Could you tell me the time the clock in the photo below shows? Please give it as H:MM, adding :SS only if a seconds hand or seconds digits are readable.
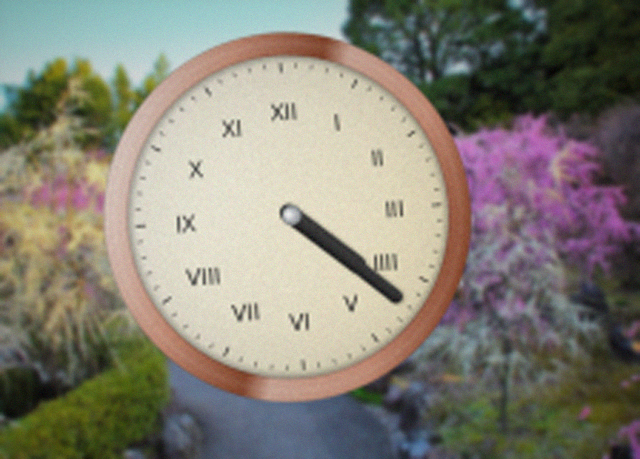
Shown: 4:22
